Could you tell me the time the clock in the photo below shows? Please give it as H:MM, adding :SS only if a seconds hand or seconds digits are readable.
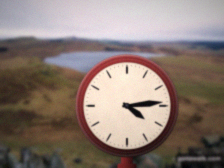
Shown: 4:14
